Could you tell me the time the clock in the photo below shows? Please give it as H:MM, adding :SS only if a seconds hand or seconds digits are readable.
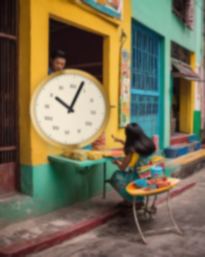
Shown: 10:03
